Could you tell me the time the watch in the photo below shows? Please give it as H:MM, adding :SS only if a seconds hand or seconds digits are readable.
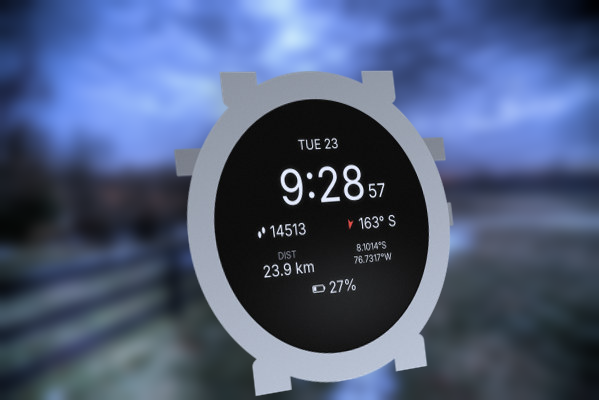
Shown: 9:28:57
